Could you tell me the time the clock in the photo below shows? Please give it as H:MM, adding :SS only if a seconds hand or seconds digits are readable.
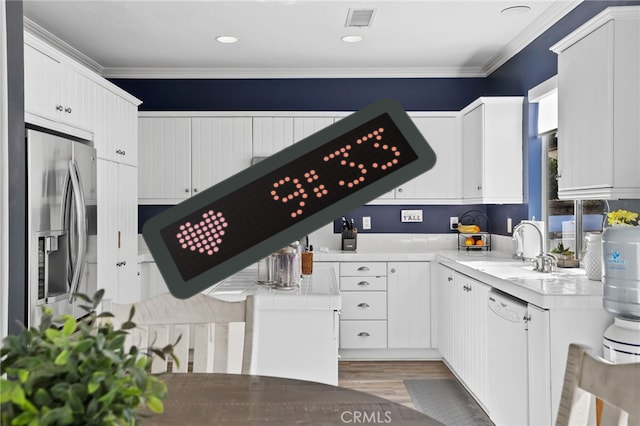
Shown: 9:33
